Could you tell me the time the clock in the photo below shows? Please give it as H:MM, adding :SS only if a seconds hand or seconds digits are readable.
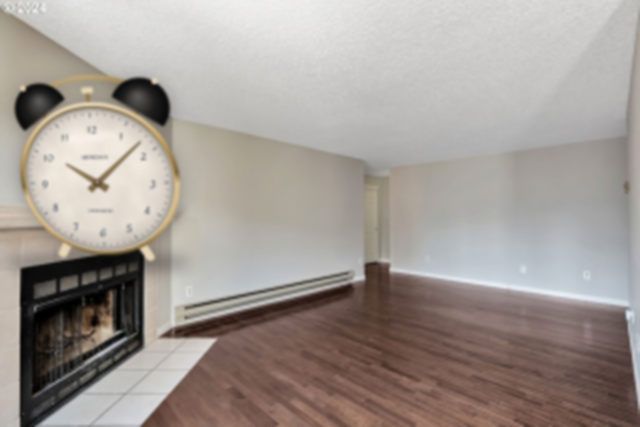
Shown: 10:08
